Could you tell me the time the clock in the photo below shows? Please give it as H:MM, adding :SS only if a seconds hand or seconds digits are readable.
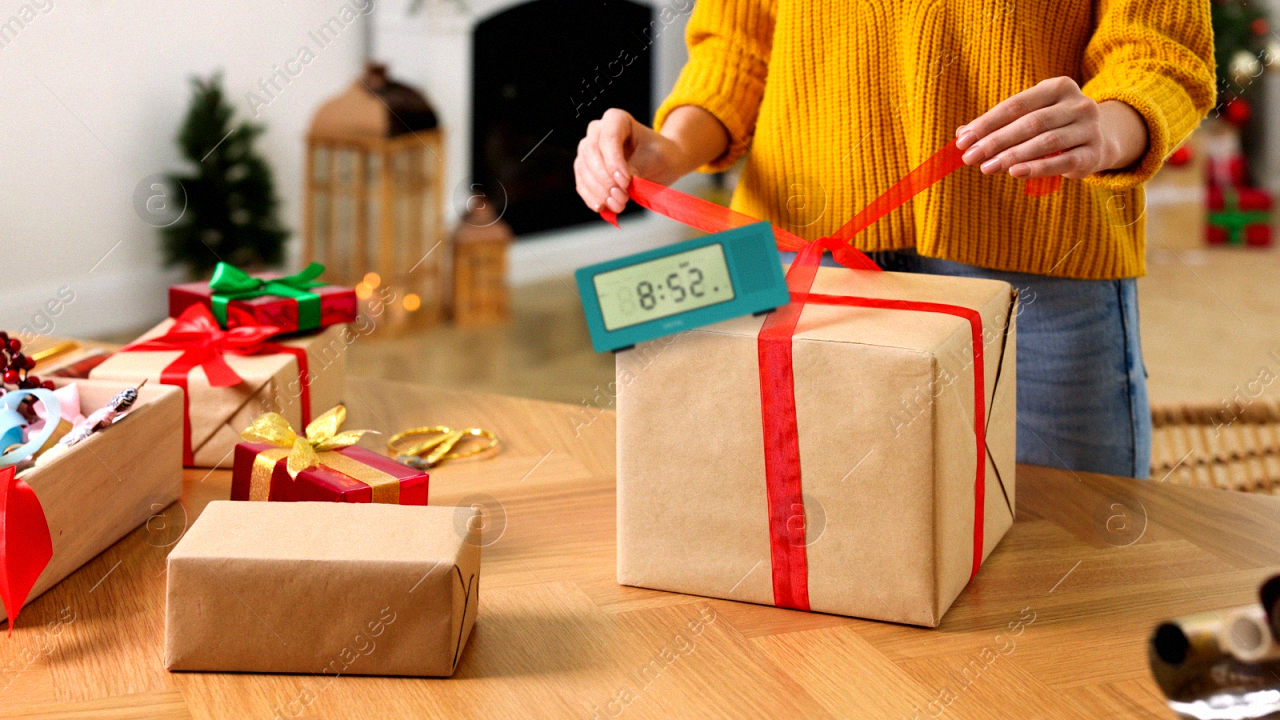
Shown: 8:52
